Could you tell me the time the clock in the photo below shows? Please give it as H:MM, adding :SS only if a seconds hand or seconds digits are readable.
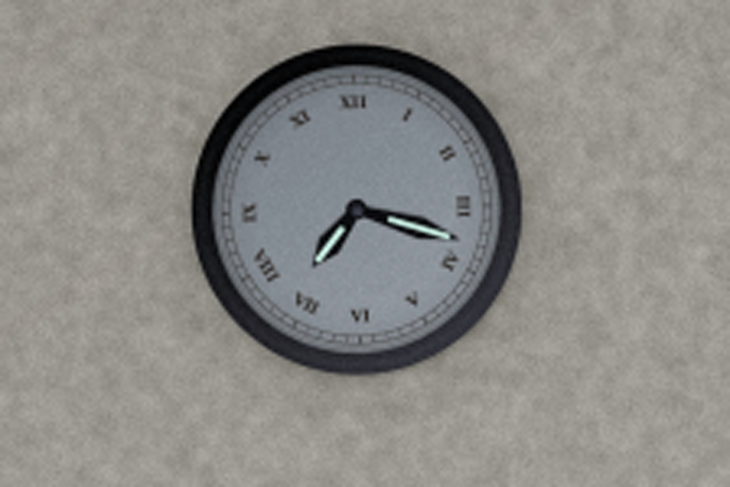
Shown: 7:18
